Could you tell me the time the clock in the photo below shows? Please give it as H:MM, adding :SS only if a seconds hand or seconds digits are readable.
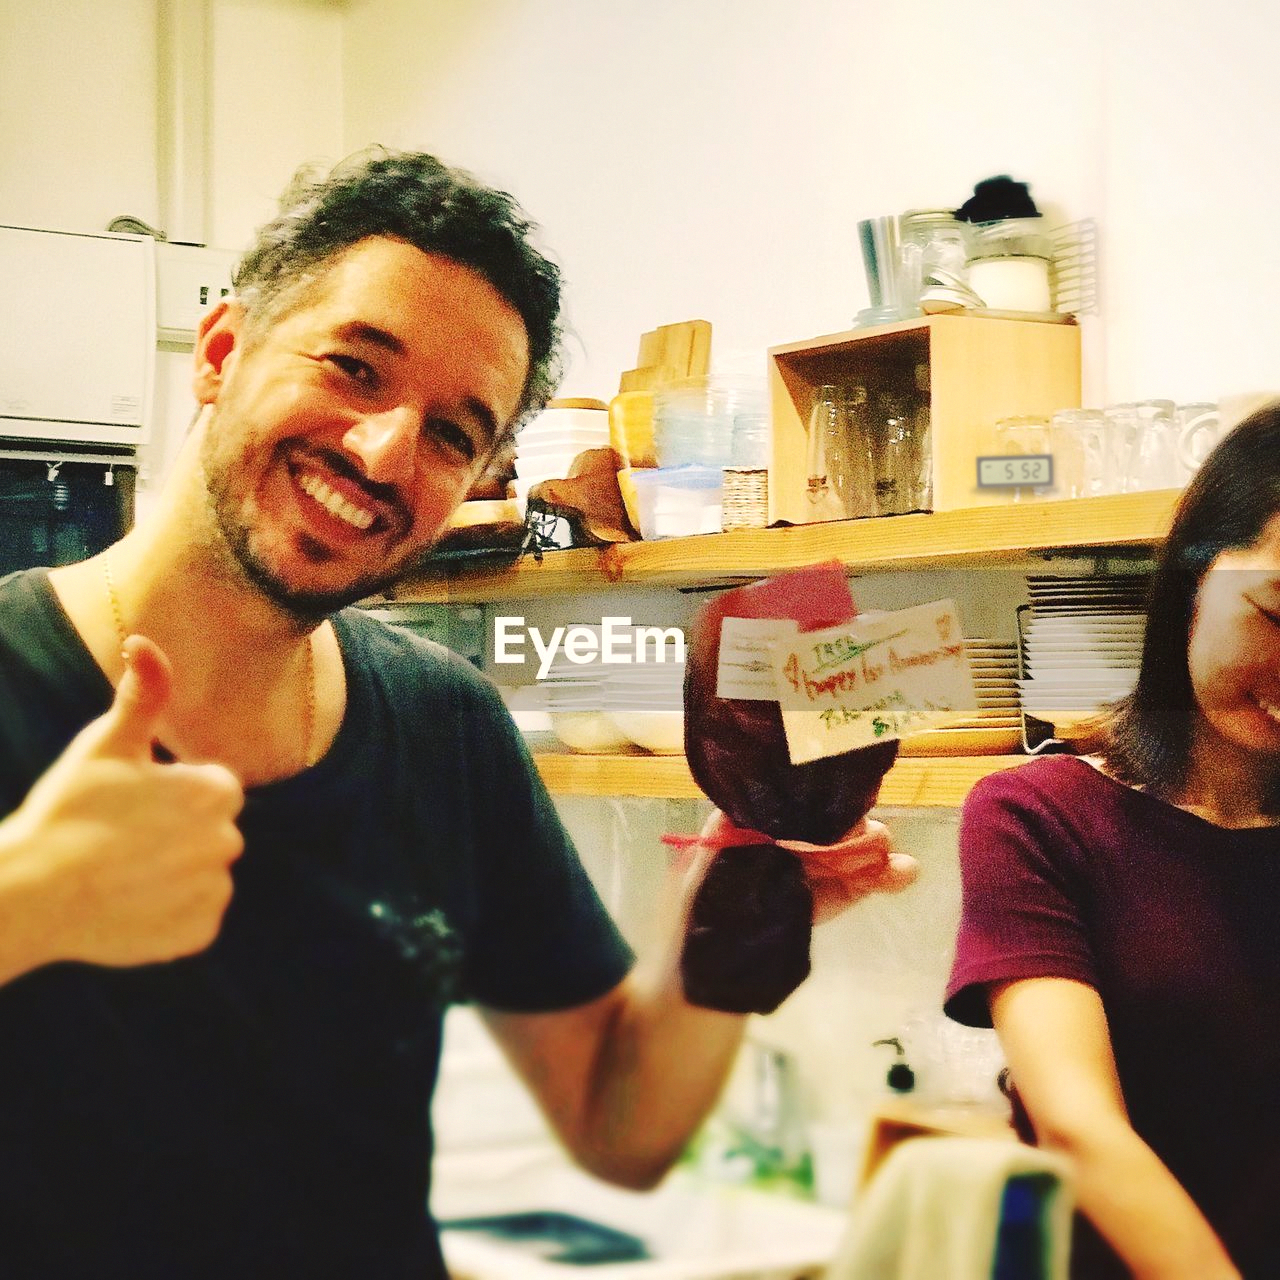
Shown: 5:52
